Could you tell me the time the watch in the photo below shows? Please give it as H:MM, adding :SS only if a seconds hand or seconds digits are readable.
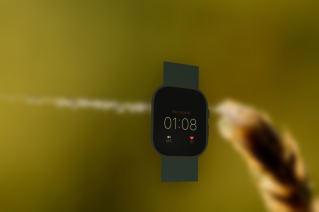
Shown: 1:08
